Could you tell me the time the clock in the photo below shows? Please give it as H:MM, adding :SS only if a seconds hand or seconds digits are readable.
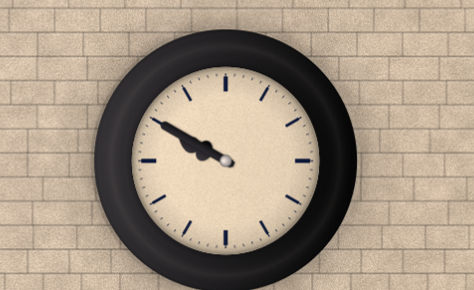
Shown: 9:50
